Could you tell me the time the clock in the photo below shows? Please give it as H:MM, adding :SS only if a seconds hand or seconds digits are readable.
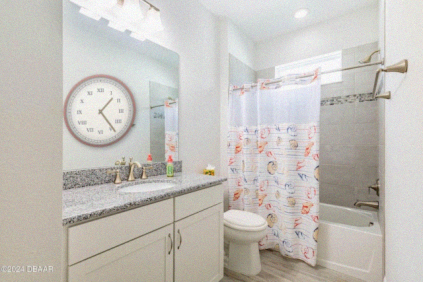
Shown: 1:24
